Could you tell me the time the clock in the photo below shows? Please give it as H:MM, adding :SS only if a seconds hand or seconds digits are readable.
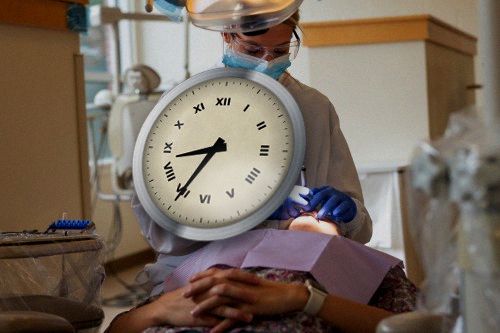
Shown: 8:35
